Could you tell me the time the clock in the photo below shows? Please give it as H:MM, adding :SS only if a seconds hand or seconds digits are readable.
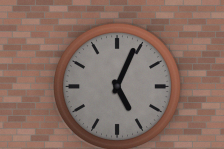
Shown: 5:04
